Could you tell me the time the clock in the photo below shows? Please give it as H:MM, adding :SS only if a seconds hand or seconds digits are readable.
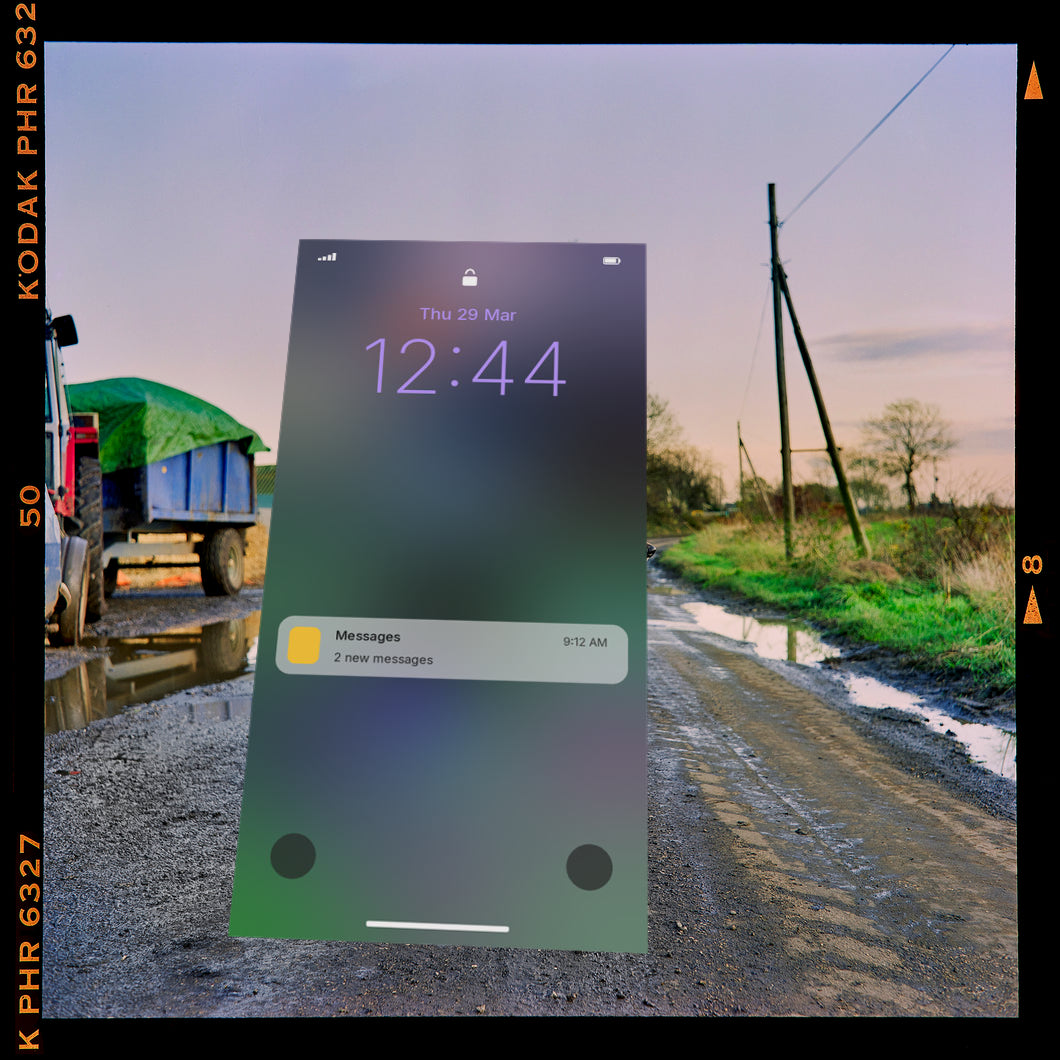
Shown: 12:44
